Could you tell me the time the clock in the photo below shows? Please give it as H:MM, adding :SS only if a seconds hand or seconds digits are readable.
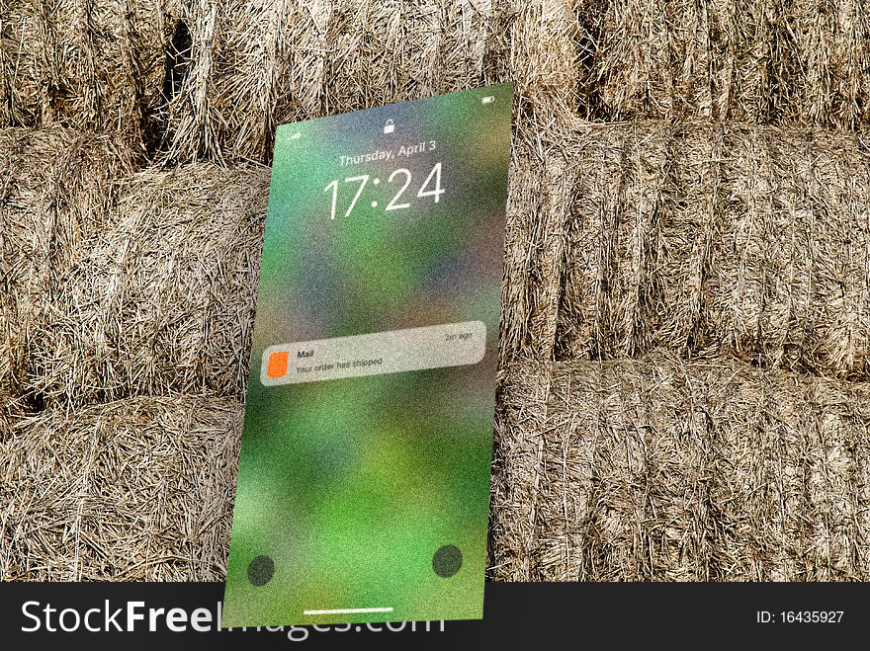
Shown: 17:24
